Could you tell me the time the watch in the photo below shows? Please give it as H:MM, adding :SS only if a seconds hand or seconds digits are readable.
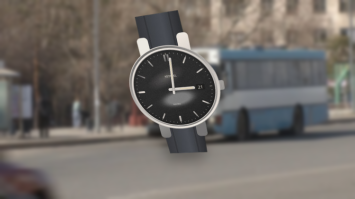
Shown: 3:01
